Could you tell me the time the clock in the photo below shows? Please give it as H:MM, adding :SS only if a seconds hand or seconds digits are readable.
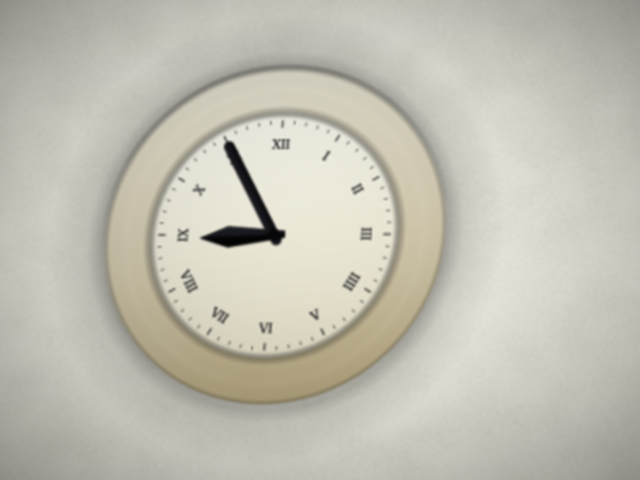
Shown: 8:55
